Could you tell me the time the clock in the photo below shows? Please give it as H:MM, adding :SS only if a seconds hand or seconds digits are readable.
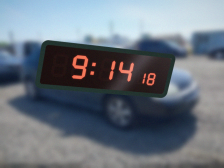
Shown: 9:14:18
